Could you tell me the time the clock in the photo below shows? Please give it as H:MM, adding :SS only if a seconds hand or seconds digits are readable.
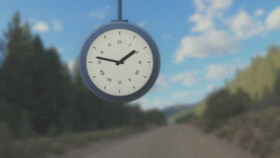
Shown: 1:47
